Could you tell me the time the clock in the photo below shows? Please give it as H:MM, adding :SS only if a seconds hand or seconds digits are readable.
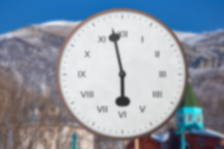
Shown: 5:58
